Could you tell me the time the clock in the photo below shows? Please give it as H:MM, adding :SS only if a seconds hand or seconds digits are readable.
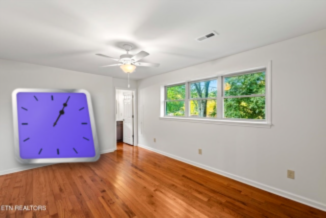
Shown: 1:05
